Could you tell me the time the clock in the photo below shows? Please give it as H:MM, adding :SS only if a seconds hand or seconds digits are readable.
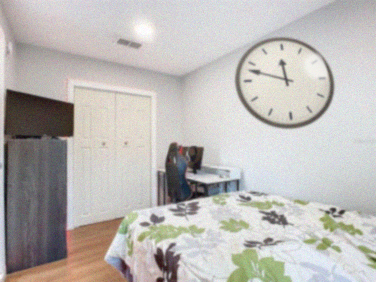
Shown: 11:48
